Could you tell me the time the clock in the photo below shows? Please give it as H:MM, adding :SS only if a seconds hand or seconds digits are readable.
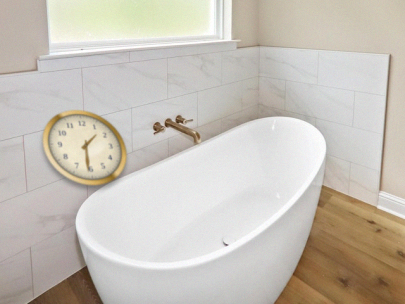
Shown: 1:31
